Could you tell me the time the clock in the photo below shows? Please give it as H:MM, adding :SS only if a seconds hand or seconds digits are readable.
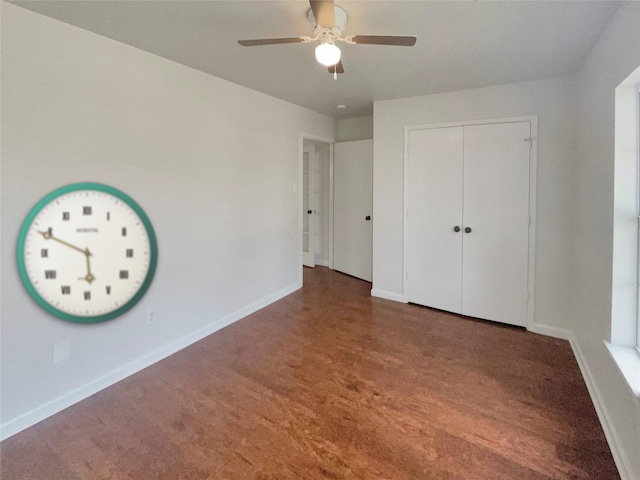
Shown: 5:49
